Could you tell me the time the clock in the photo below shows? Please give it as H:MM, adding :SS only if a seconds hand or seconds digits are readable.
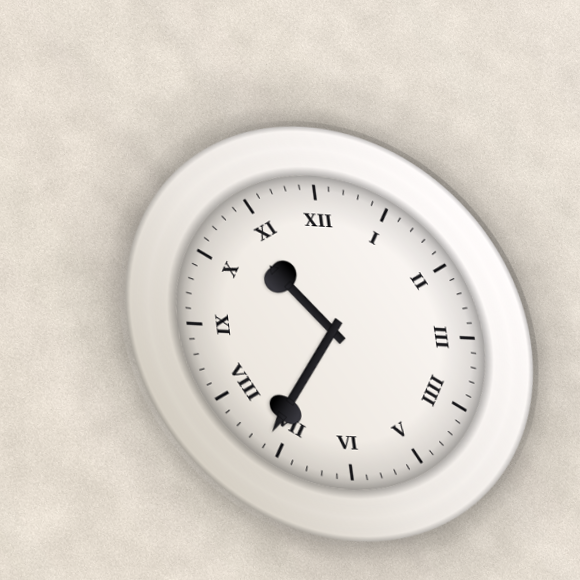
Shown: 10:36
